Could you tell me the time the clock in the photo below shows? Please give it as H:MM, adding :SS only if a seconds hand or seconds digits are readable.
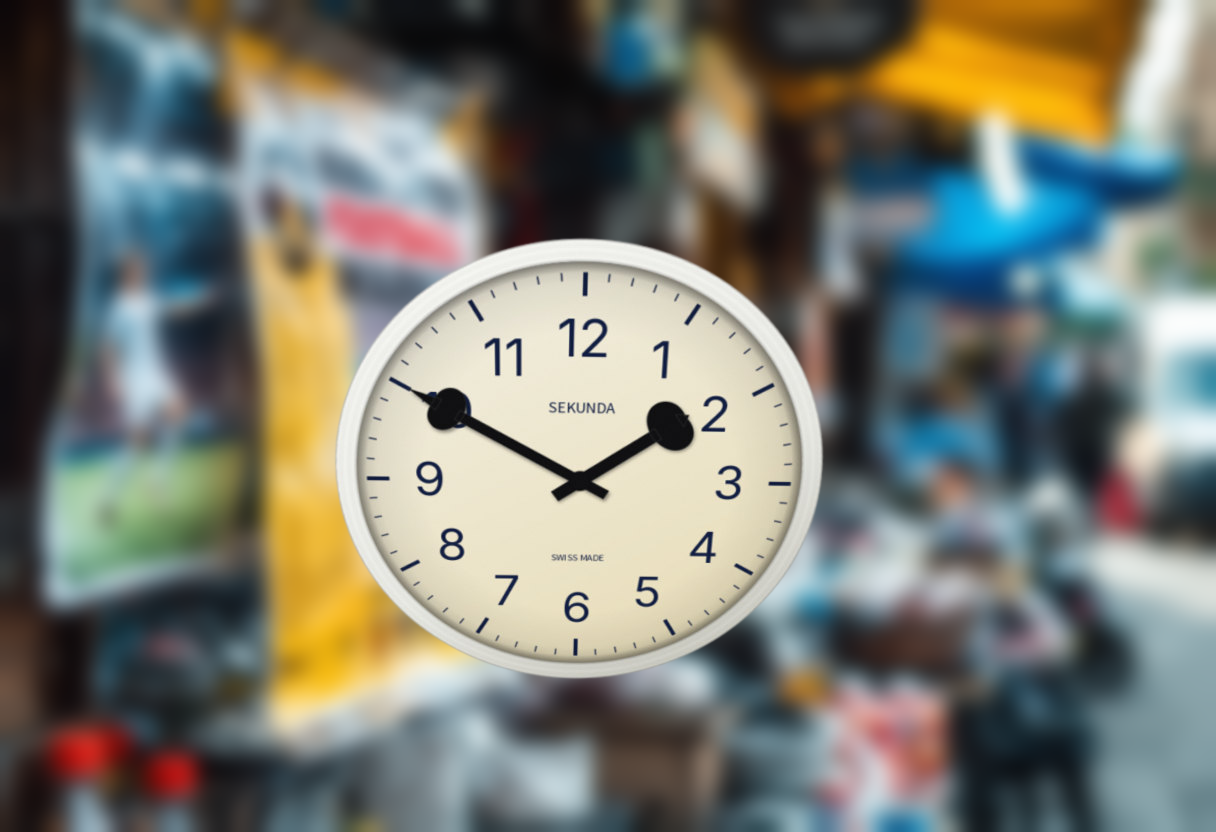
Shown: 1:50
